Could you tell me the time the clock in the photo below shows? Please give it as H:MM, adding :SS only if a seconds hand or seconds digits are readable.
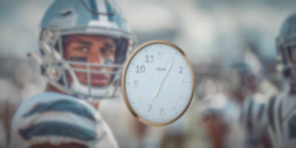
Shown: 7:05
